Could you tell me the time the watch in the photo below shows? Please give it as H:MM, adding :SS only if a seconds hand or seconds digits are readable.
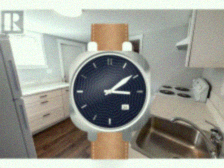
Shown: 3:09
